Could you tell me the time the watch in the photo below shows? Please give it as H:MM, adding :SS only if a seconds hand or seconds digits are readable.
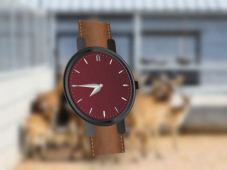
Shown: 7:45
